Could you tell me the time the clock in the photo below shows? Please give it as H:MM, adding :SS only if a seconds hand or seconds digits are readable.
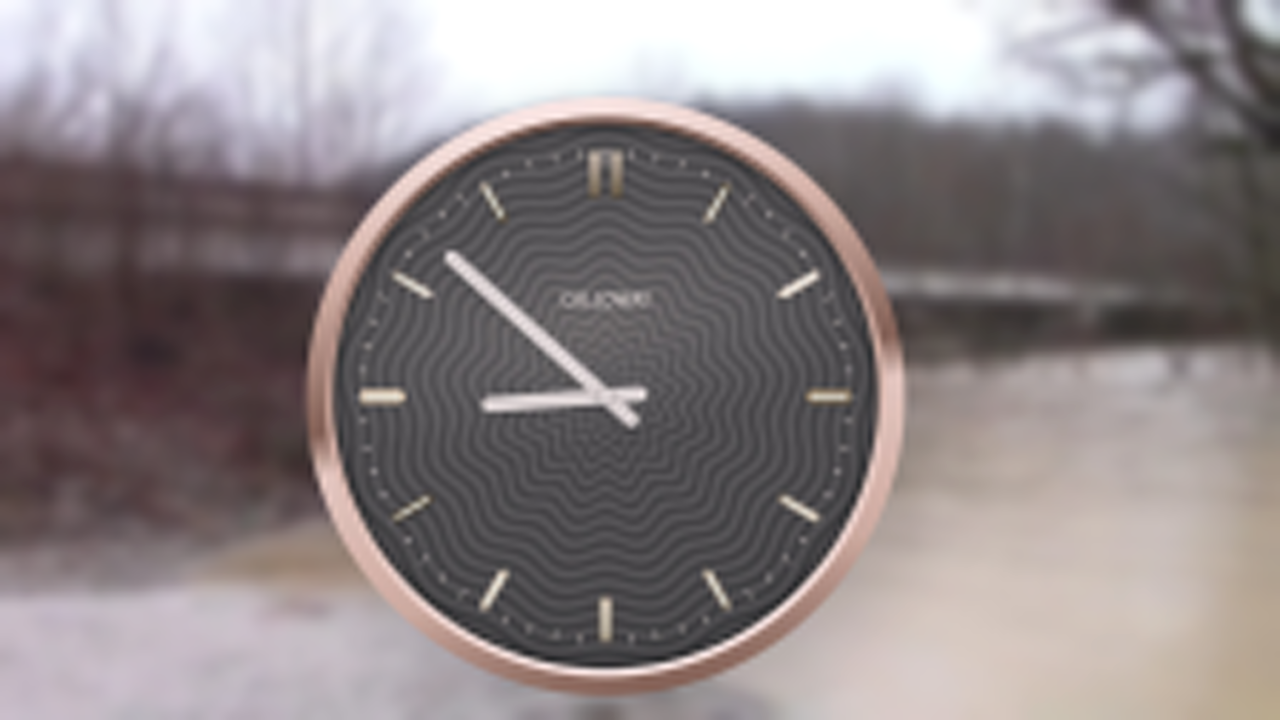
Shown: 8:52
